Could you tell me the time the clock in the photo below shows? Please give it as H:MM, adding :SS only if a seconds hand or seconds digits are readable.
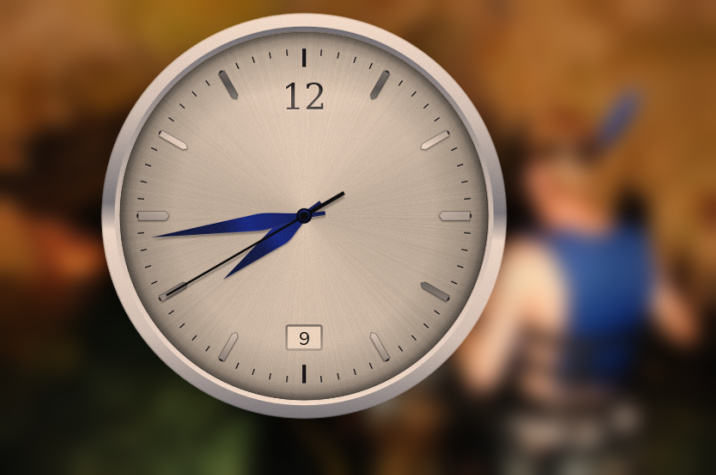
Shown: 7:43:40
